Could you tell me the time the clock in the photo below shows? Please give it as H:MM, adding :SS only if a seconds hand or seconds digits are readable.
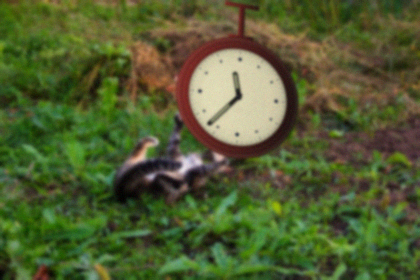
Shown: 11:37
